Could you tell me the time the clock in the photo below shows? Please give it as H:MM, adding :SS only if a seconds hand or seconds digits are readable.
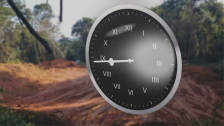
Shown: 8:44
